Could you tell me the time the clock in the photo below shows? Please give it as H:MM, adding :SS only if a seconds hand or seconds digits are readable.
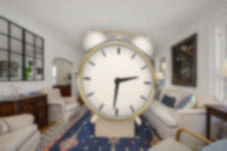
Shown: 2:31
